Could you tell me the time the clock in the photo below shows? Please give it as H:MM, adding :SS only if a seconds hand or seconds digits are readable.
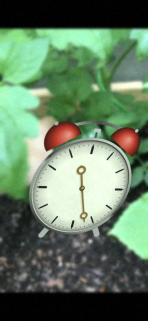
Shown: 11:27
